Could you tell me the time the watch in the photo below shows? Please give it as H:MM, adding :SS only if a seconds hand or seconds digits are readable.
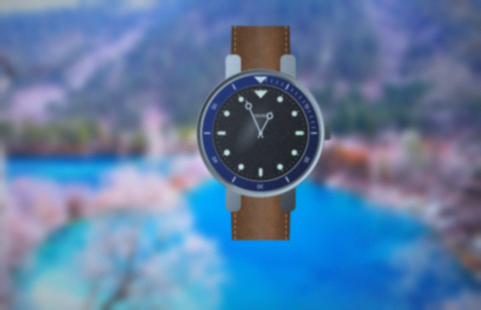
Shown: 12:56
